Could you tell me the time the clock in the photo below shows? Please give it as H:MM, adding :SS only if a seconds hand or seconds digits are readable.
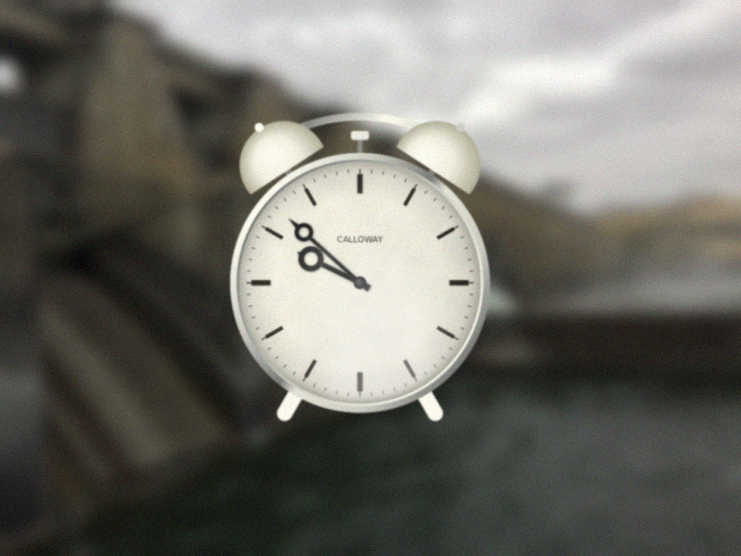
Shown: 9:52
